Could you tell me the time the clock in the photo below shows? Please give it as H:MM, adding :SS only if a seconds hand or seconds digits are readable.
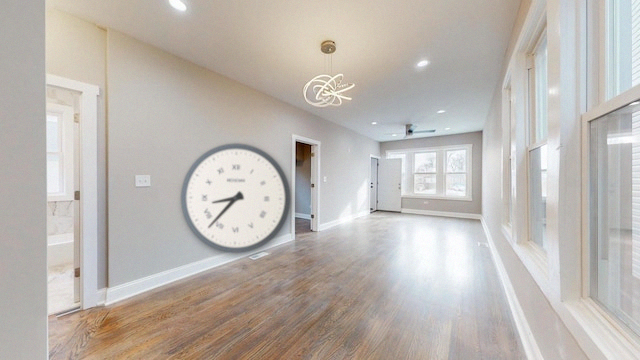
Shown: 8:37
